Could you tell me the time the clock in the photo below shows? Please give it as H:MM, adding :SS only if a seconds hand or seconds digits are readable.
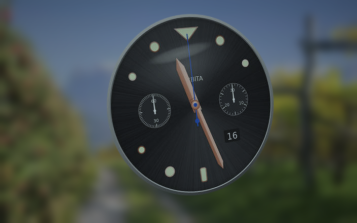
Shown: 11:27
